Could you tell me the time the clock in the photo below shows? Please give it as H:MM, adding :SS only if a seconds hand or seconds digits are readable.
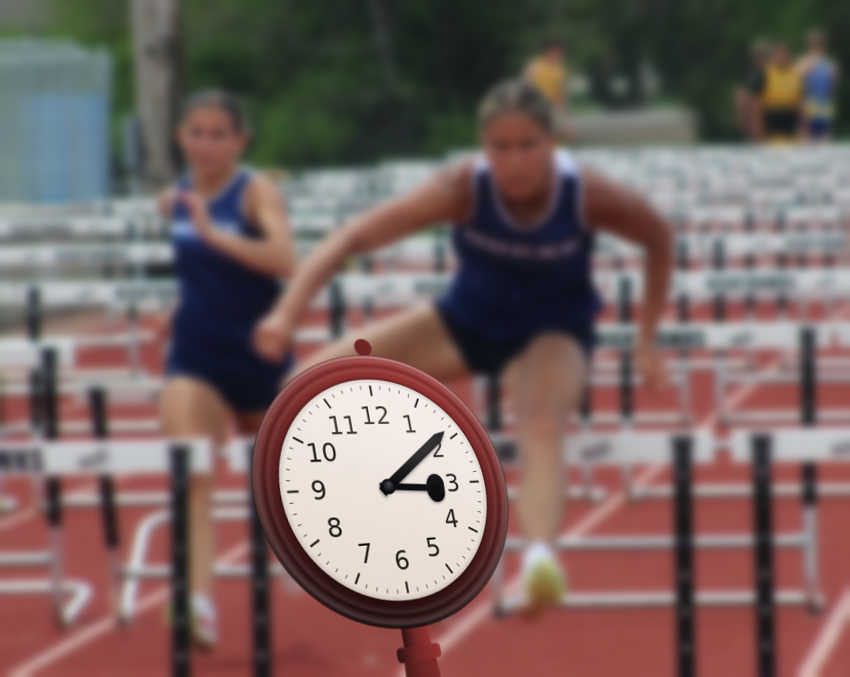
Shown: 3:09
